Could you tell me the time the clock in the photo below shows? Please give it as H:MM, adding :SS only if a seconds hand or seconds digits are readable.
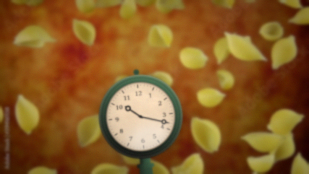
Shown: 10:18
